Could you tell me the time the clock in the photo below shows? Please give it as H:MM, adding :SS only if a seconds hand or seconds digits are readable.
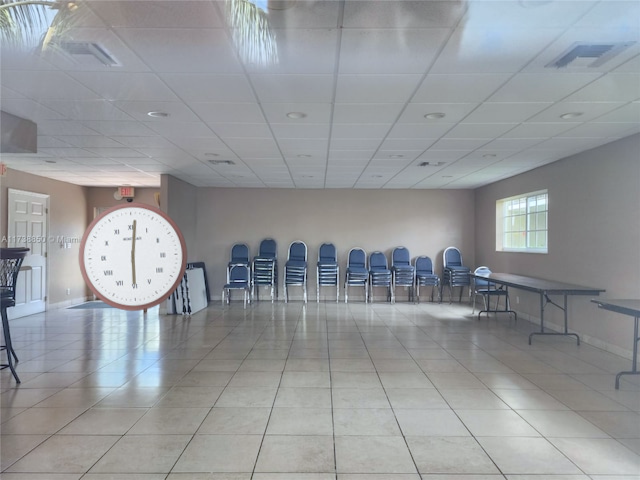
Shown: 6:01
